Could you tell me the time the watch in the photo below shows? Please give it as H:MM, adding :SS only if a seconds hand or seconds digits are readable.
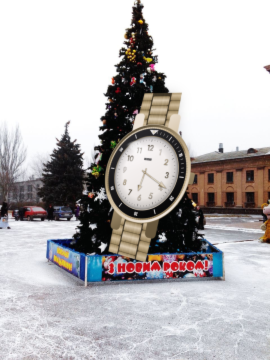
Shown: 6:19
